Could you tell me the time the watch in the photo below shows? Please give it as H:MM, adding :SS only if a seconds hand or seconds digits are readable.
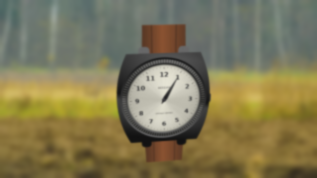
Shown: 1:05
